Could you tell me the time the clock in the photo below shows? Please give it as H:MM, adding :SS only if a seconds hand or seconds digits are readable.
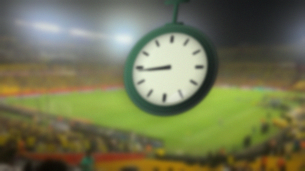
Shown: 8:44
